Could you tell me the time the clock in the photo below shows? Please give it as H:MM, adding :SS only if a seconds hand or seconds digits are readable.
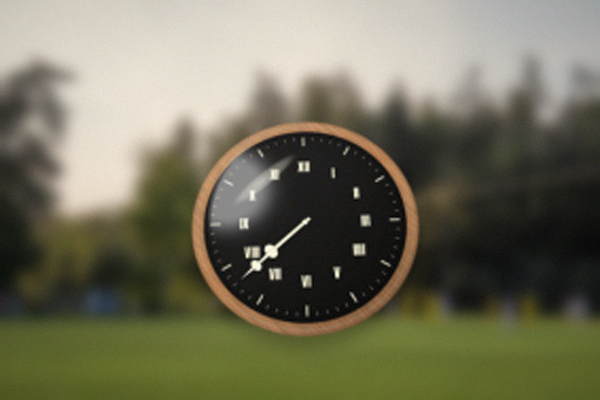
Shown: 7:38
